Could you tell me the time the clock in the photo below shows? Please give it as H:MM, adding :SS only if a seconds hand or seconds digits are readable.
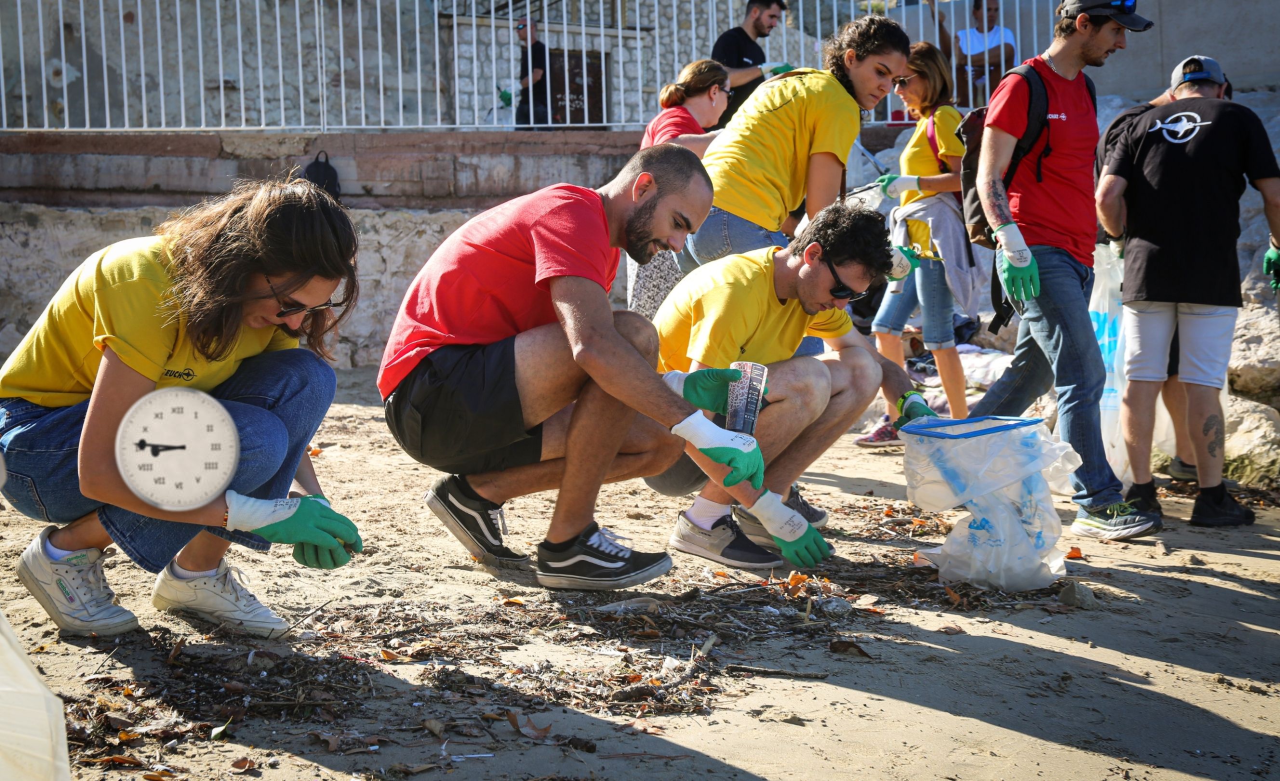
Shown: 8:46
